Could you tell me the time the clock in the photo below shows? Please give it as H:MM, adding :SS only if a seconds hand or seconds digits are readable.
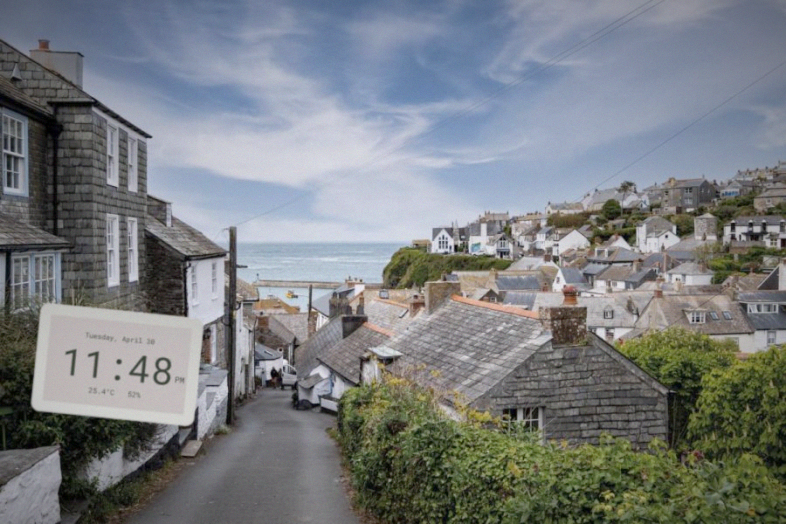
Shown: 11:48
